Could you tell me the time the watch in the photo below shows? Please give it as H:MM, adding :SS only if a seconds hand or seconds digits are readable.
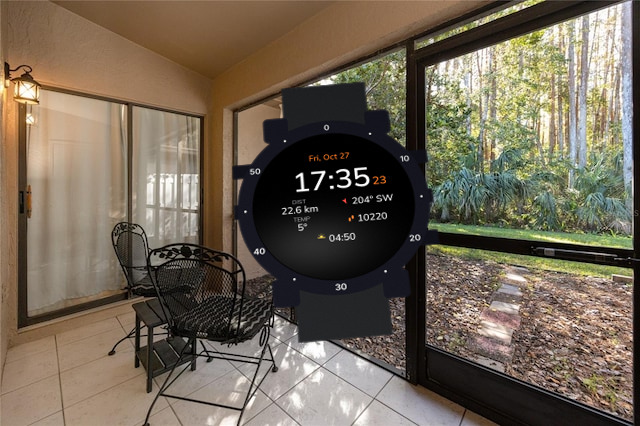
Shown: 17:35:23
